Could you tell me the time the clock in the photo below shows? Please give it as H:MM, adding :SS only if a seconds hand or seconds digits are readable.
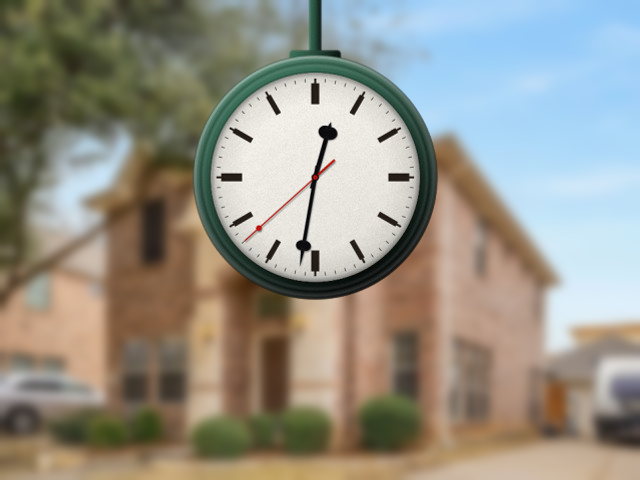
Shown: 12:31:38
